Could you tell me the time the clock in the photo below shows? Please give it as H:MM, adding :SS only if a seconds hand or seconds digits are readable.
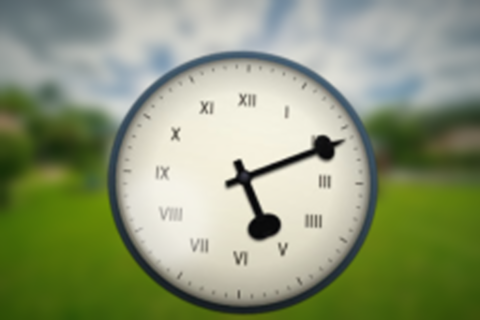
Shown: 5:11
